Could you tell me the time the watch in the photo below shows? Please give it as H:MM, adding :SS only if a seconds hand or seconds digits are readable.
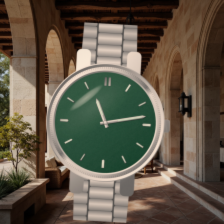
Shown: 11:13
